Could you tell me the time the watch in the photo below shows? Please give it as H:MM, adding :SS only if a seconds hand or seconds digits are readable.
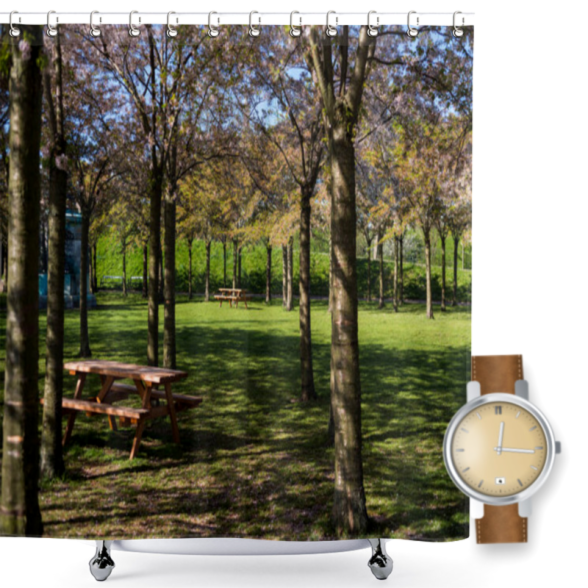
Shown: 12:16
